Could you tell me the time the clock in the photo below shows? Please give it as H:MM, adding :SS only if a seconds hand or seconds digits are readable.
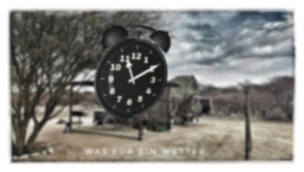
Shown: 11:10
